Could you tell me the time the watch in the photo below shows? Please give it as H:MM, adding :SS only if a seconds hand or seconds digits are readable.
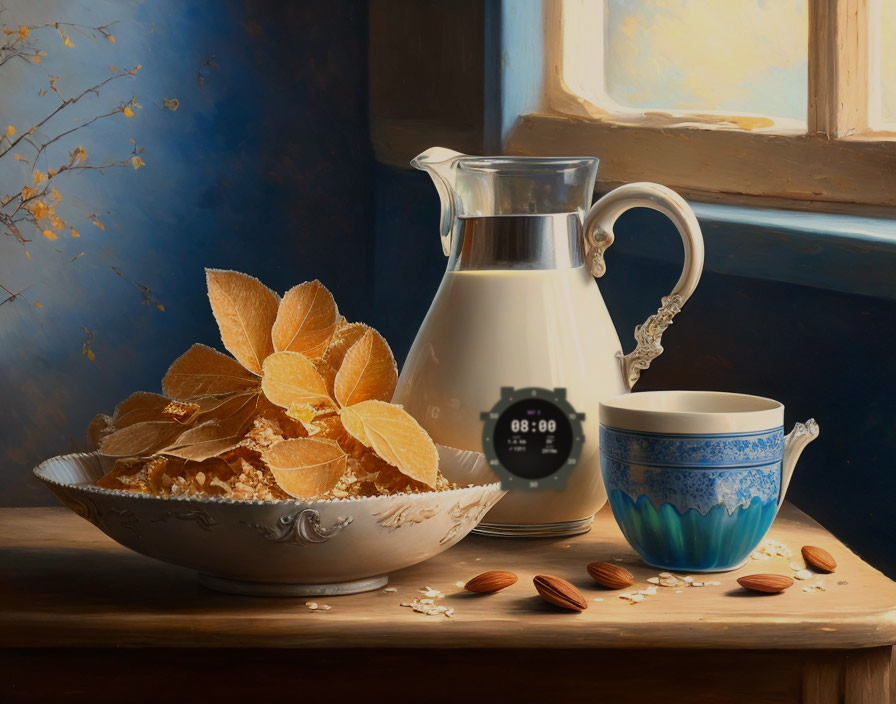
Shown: 8:00
